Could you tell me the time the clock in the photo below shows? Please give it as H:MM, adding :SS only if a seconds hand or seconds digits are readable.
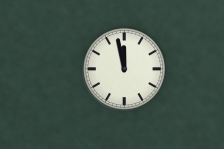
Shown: 11:58
